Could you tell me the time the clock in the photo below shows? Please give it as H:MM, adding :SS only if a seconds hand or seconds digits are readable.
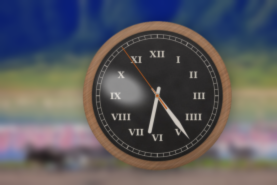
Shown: 6:23:54
